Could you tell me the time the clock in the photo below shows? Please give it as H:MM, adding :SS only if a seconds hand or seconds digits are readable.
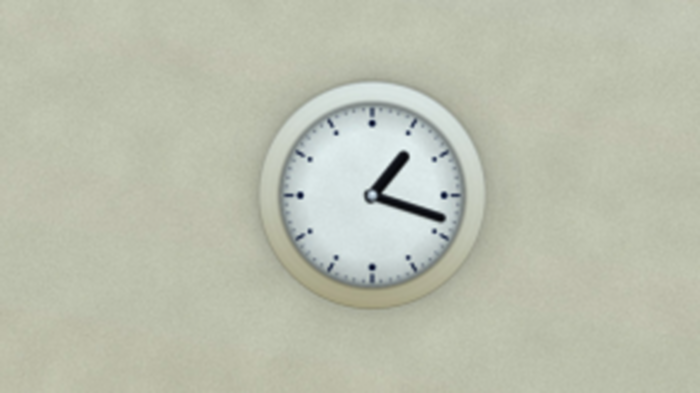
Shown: 1:18
